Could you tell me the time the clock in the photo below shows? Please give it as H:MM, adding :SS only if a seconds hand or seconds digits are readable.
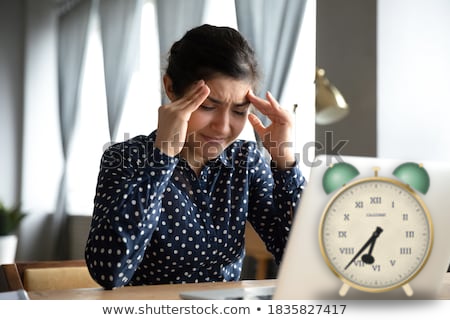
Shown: 6:37
